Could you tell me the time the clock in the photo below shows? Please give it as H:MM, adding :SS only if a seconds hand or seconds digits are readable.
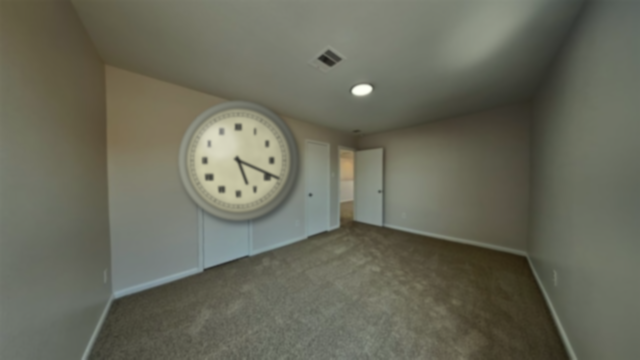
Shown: 5:19
